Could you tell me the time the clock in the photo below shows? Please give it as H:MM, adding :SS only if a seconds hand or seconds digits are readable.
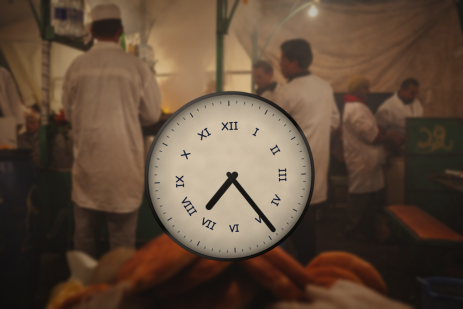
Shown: 7:24
